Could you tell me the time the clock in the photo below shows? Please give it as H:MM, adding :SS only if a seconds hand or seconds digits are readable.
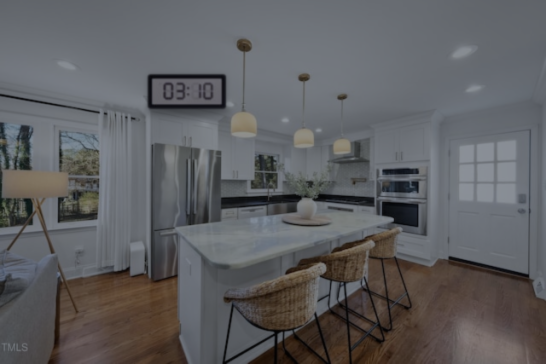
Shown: 3:10
